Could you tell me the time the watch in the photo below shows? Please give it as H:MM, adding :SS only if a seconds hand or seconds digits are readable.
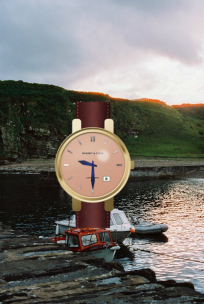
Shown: 9:30
